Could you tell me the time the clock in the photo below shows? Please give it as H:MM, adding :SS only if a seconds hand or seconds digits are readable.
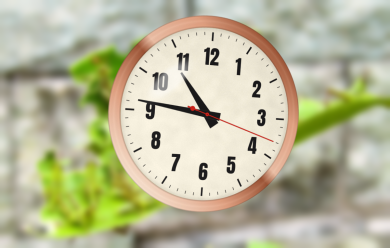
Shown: 10:46:18
